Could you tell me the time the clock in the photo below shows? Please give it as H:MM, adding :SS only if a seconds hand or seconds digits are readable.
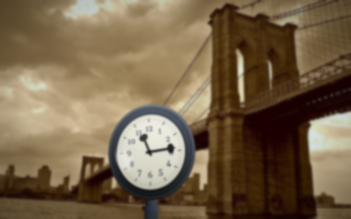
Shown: 11:14
